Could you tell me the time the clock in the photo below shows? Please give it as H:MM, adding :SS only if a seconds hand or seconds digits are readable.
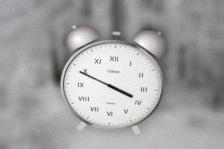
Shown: 3:49
